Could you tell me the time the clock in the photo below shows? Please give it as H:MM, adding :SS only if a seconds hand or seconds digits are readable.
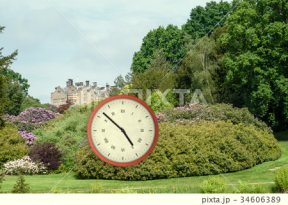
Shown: 4:52
